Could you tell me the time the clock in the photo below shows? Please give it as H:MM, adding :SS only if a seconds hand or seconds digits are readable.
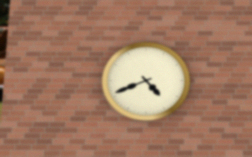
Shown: 4:41
